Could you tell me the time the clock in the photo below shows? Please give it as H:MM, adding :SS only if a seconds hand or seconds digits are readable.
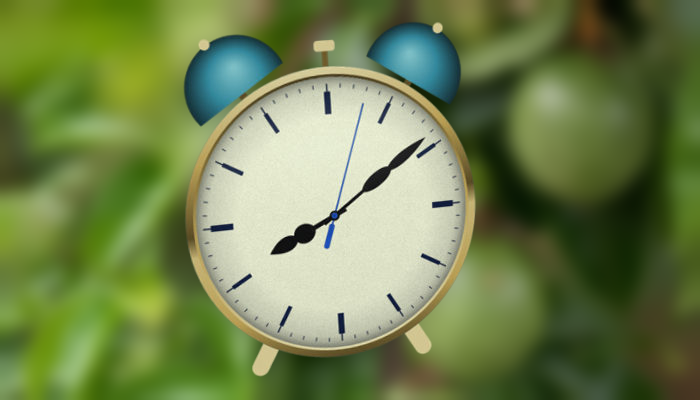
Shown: 8:09:03
